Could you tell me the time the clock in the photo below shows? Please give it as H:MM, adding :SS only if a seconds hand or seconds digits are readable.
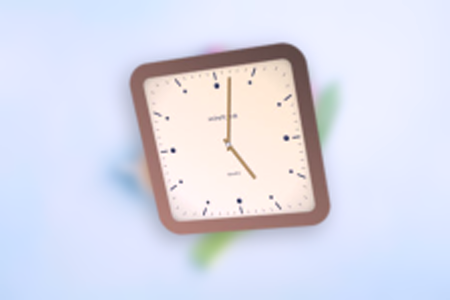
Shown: 5:02
